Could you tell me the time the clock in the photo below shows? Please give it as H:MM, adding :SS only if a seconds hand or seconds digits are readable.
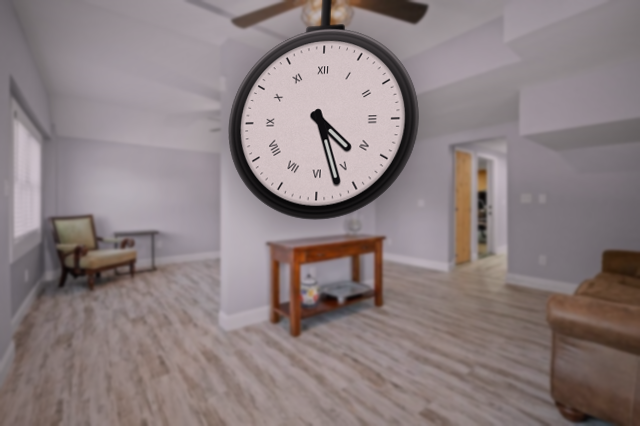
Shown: 4:27
